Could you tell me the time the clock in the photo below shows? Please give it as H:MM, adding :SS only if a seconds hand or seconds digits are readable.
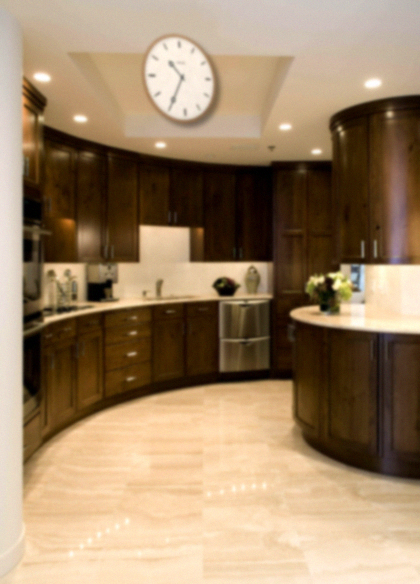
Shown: 10:35
